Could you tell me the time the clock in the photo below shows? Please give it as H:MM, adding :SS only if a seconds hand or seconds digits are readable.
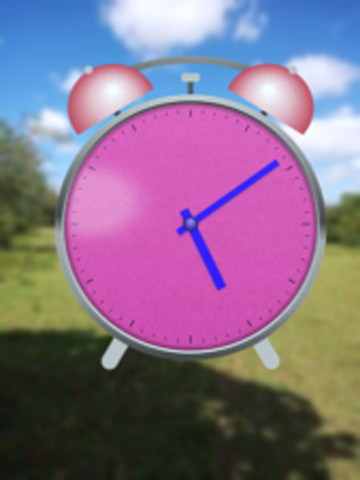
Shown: 5:09
